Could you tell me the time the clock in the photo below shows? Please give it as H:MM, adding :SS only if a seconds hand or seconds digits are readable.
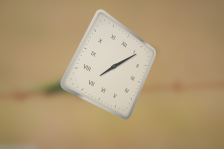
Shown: 7:06
